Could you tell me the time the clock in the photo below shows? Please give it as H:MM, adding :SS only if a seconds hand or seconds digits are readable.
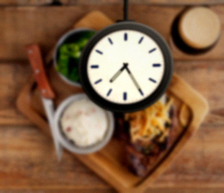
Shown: 7:25
